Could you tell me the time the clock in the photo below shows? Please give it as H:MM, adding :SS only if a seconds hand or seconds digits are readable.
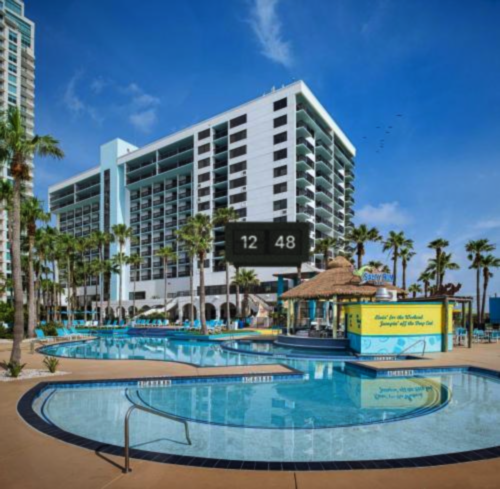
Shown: 12:48
